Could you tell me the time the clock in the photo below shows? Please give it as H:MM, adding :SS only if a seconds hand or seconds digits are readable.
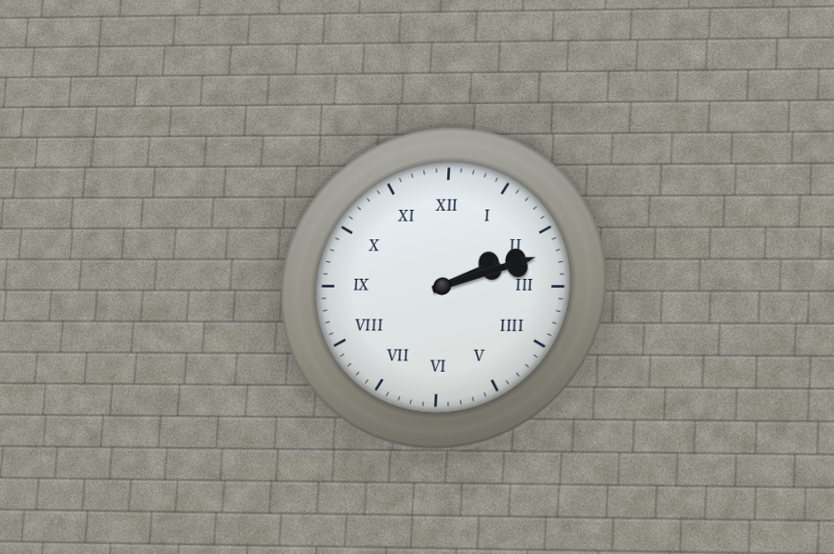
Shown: 2:12
